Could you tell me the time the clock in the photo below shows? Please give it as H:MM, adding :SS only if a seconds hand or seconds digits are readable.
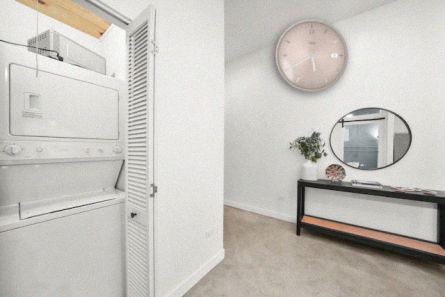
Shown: 5:40
